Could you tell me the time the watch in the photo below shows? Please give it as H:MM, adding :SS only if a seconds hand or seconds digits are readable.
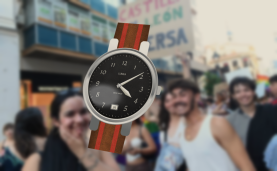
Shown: 4:09
